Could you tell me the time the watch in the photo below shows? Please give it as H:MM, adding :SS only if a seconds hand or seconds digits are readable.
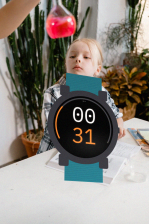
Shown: 0:31
